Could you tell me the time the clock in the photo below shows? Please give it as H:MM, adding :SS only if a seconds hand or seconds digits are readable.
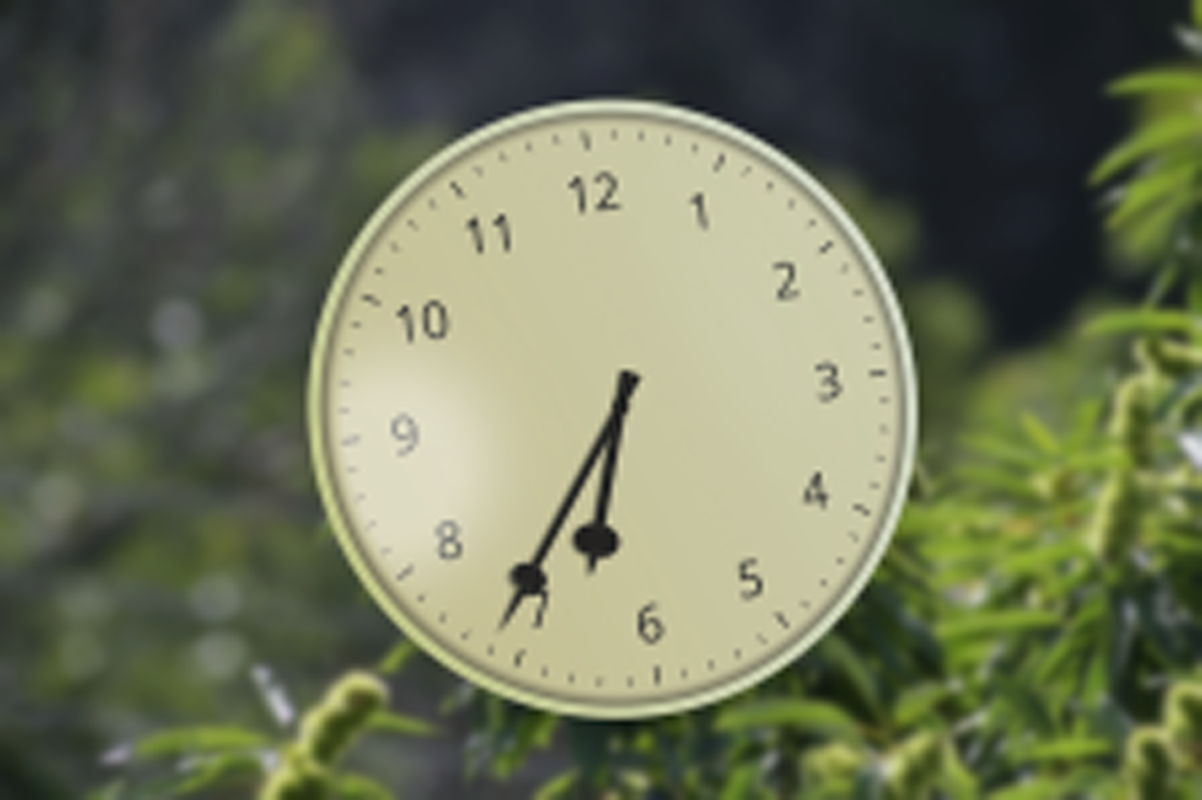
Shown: 6:36
